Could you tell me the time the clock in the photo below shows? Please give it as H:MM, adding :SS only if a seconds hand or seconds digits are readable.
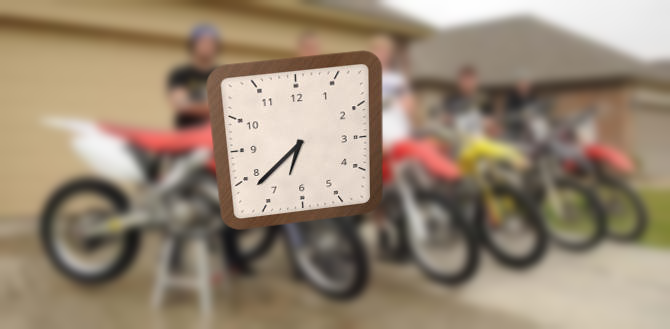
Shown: 6:38
